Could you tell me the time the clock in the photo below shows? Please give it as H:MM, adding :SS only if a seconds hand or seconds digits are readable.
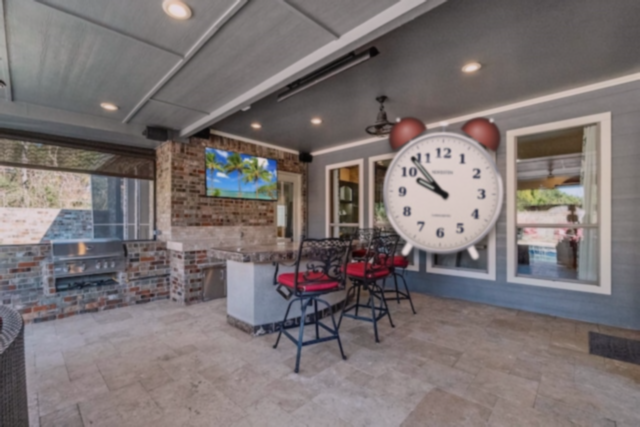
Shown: 9:53
